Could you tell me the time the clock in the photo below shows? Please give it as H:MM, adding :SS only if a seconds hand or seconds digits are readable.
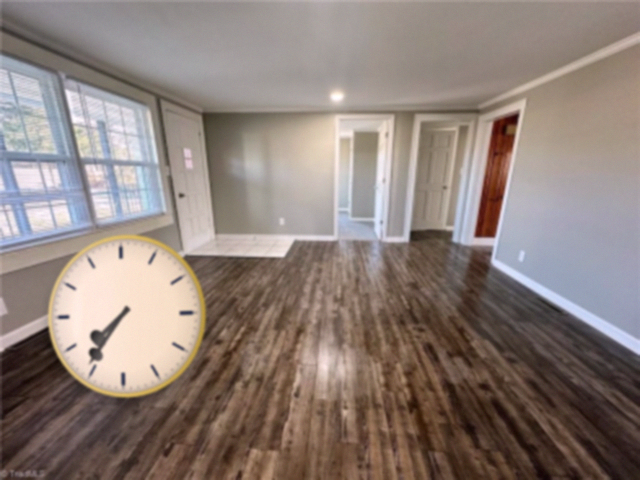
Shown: 7:36
